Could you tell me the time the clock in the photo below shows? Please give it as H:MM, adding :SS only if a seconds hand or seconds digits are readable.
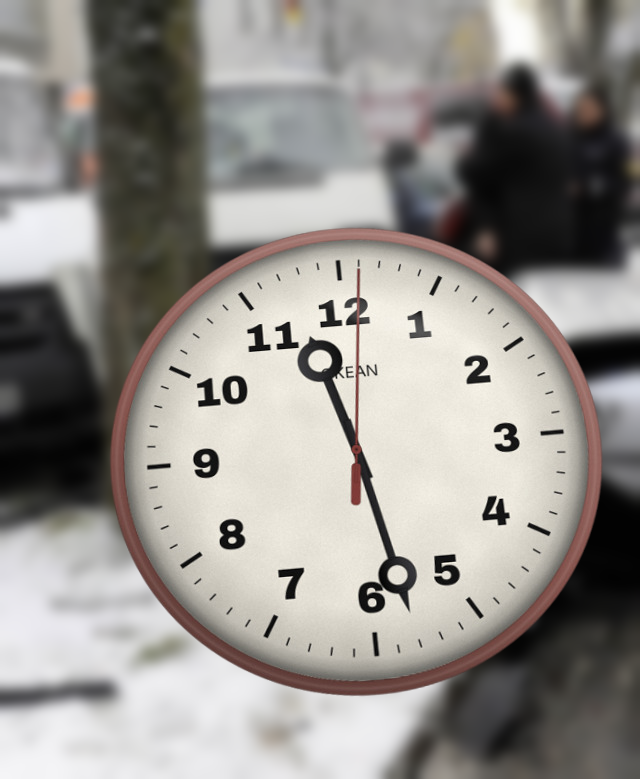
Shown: 11:28:01
